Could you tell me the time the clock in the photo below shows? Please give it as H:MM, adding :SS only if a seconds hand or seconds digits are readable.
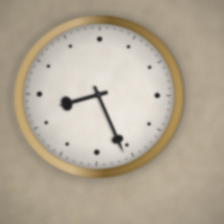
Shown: 8:26
